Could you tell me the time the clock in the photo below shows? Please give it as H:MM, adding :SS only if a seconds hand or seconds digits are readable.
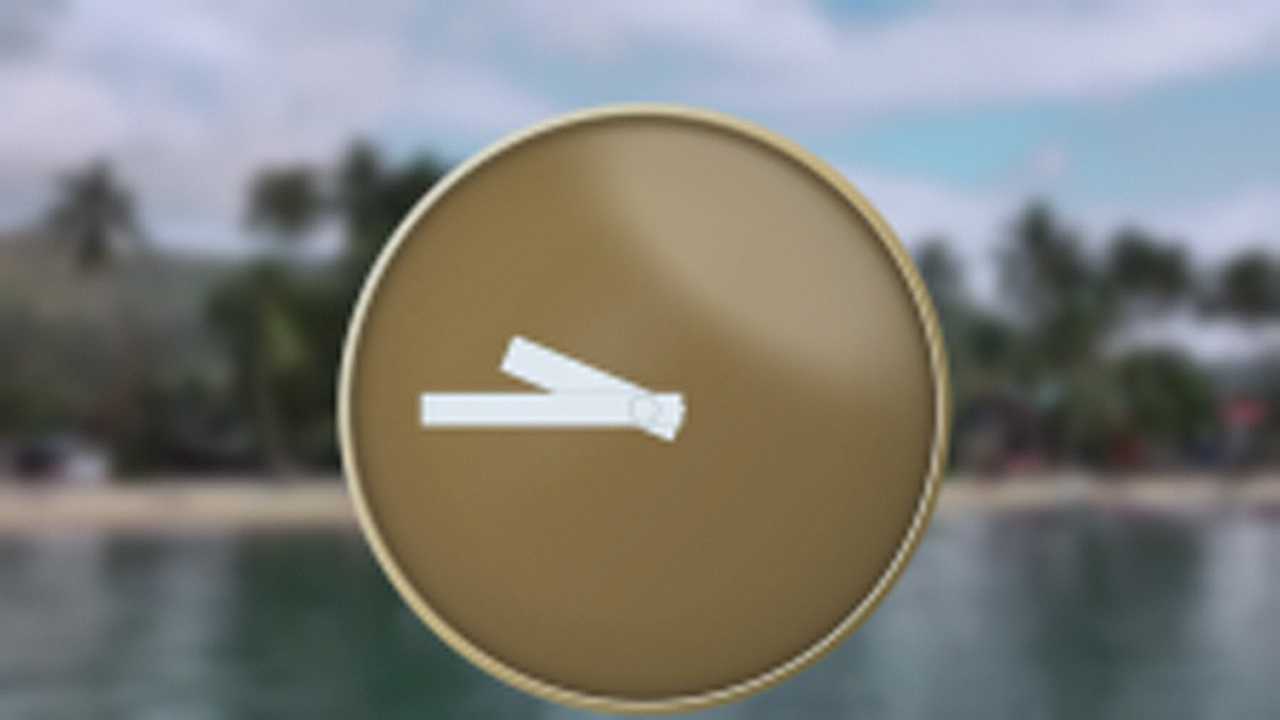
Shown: 9:45
